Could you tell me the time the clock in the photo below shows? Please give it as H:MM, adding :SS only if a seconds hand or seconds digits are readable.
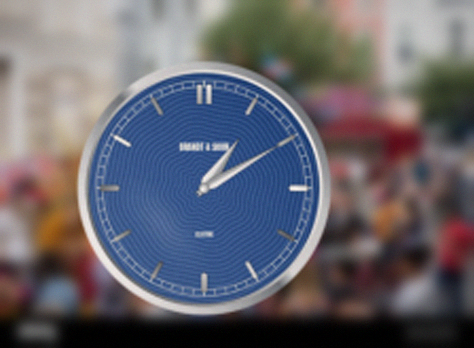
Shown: 1:10
